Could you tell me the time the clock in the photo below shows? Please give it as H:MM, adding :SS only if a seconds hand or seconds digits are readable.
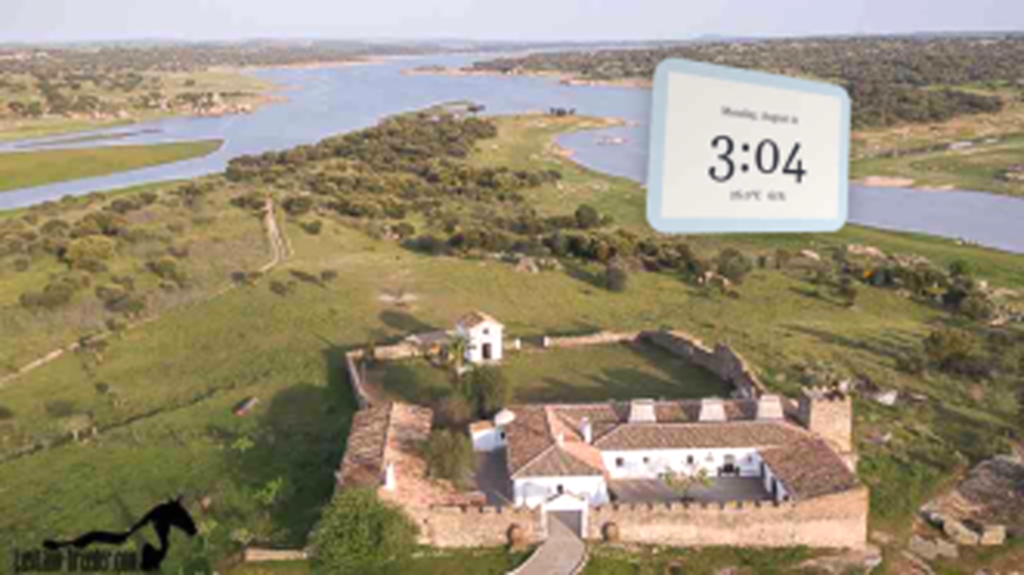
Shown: 3:04
